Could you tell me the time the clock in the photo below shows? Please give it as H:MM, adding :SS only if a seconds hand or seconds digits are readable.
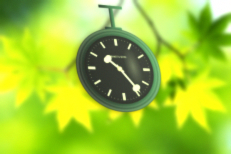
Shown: 10:24
